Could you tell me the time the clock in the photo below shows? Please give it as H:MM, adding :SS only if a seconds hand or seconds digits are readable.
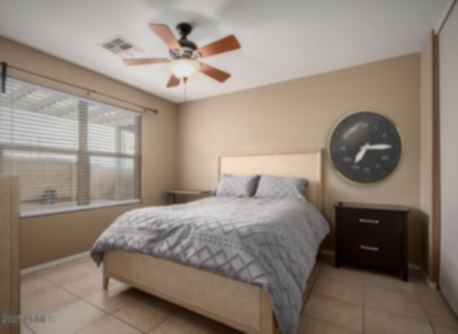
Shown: 7:15
